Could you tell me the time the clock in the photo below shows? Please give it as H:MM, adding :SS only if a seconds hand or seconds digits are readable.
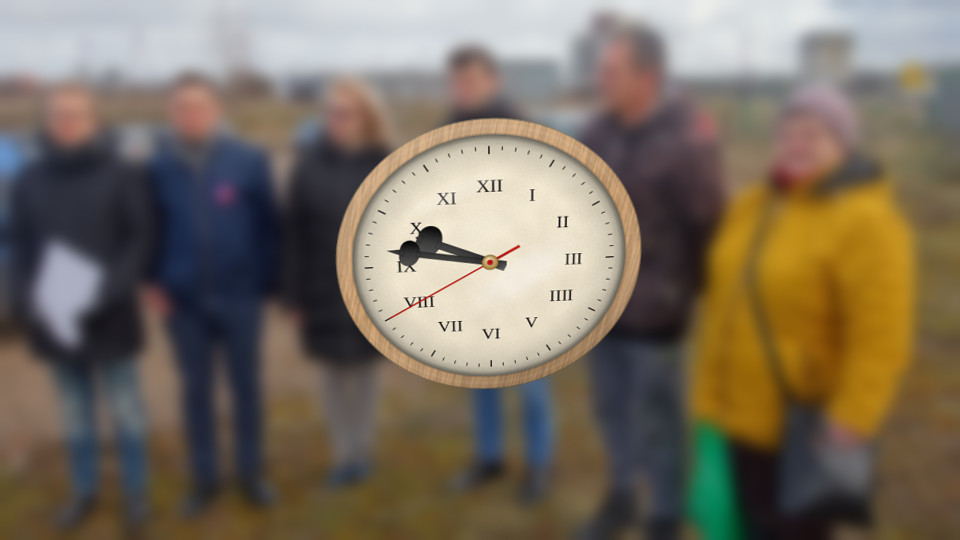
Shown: 9:46:40
